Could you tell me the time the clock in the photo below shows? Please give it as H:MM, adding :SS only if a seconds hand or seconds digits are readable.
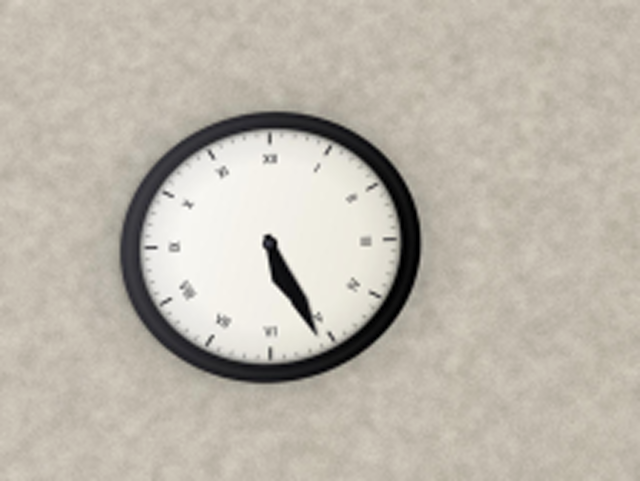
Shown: 5:26
